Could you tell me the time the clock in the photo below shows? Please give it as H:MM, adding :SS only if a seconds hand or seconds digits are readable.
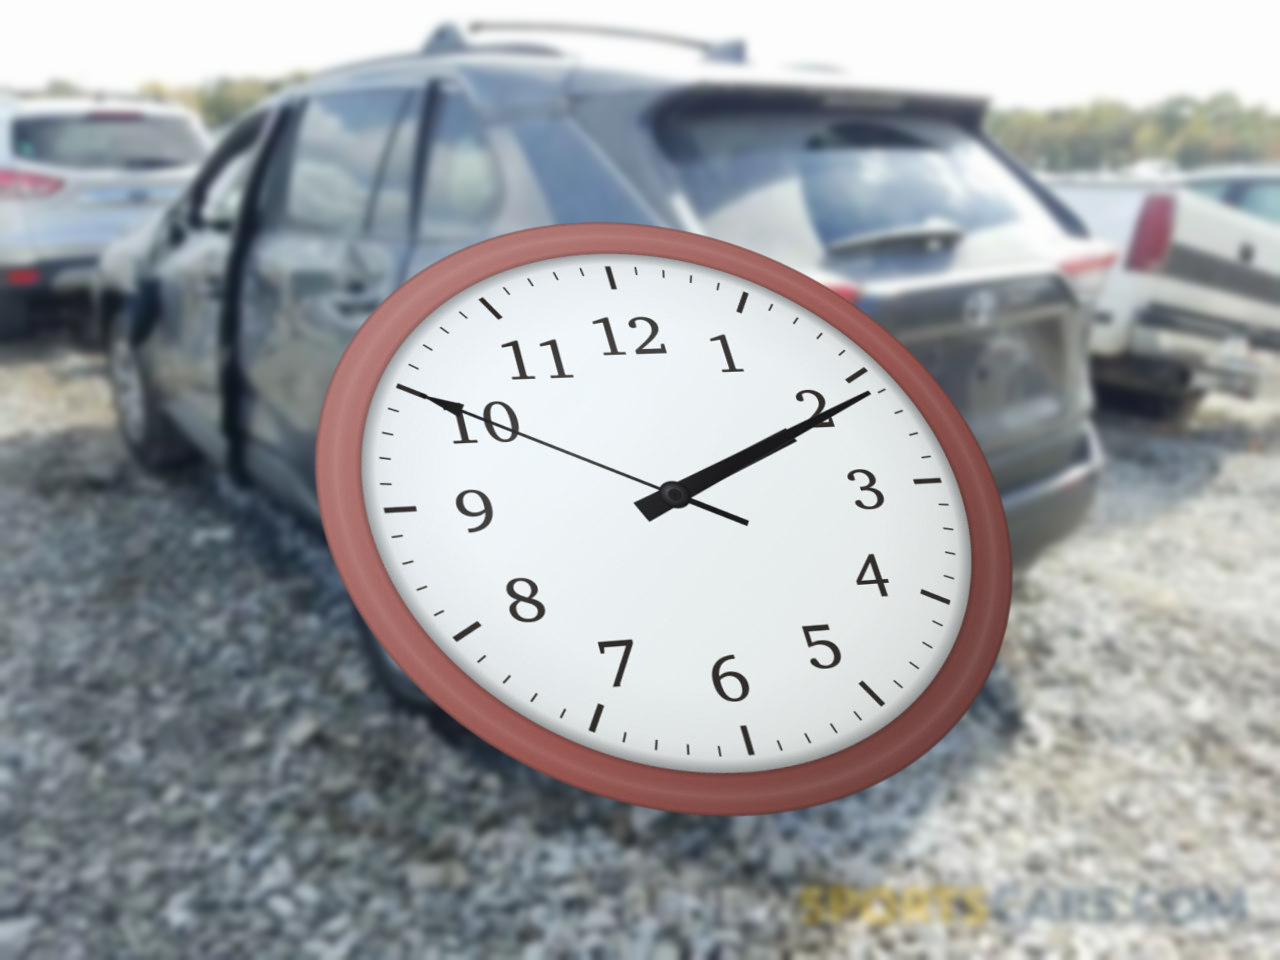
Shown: 2:10:50
